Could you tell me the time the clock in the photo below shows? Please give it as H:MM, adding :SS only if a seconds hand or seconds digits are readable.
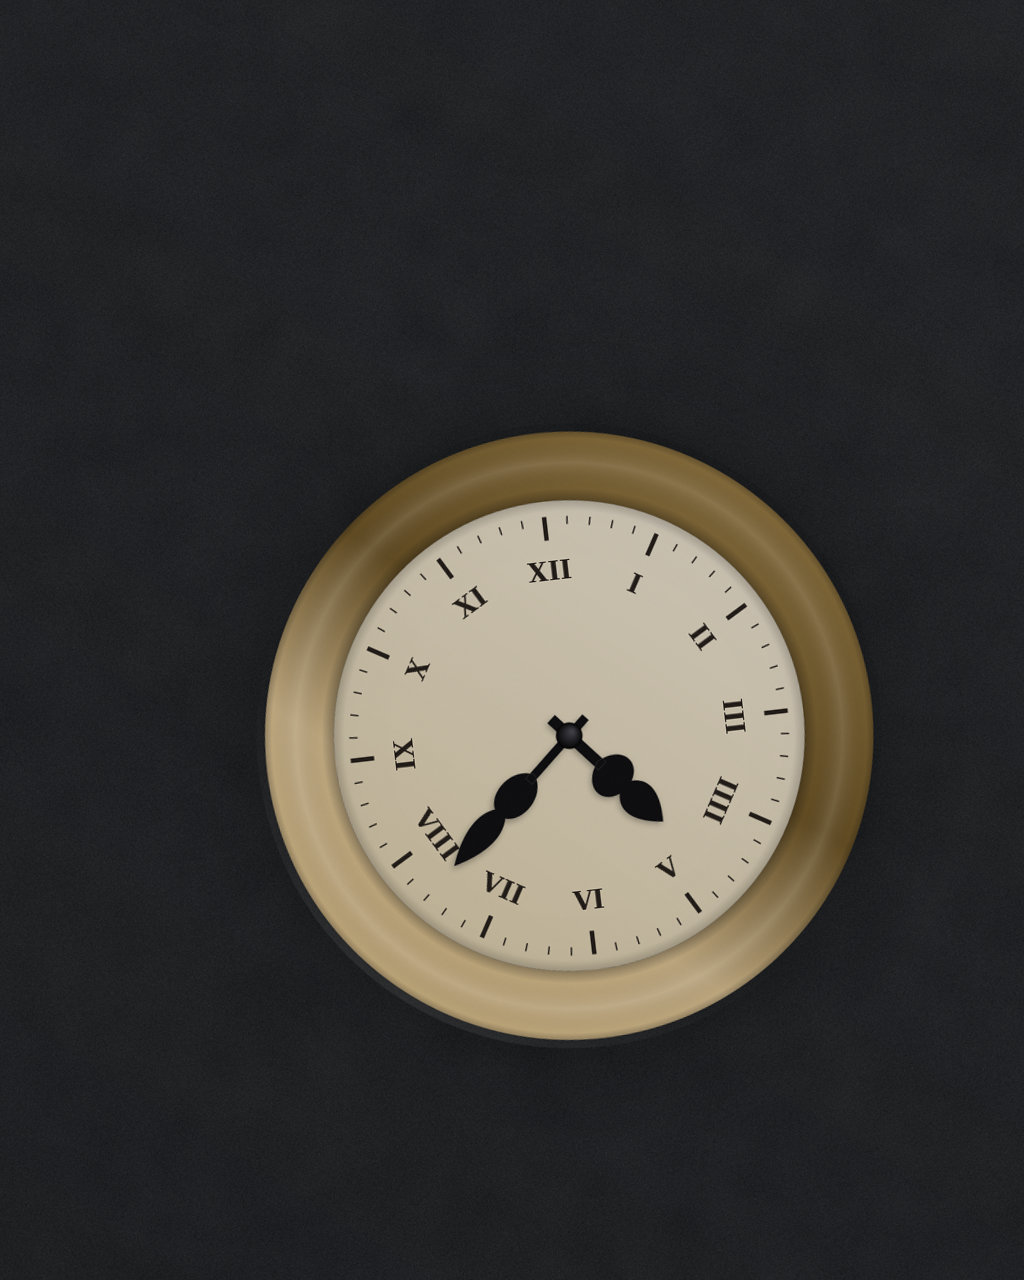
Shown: 4:38
